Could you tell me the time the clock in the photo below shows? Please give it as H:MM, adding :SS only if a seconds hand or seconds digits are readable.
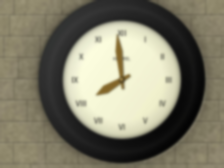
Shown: 7:59
